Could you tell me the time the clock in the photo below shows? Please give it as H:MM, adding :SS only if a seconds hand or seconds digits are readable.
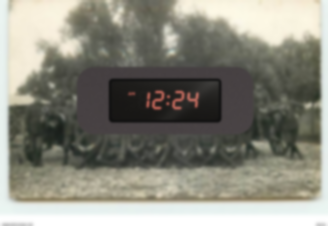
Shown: 12:24
